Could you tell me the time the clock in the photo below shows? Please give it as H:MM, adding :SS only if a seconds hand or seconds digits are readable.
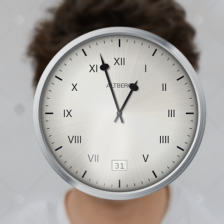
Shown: 12:57
